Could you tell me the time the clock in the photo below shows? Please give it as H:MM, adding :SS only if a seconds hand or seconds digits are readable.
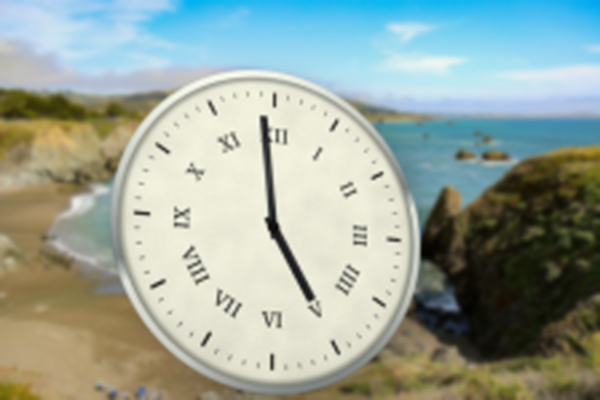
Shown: 4:59
